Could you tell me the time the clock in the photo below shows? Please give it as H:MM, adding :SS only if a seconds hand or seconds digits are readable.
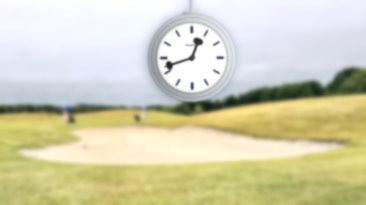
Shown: 12:42
